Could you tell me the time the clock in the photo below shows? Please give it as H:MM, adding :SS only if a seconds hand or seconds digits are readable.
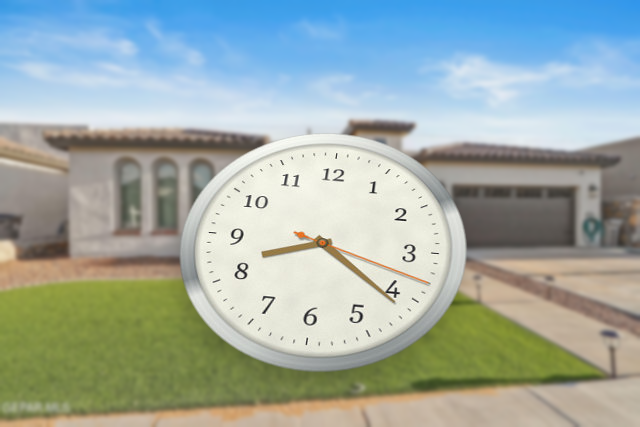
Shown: 8:21:18
